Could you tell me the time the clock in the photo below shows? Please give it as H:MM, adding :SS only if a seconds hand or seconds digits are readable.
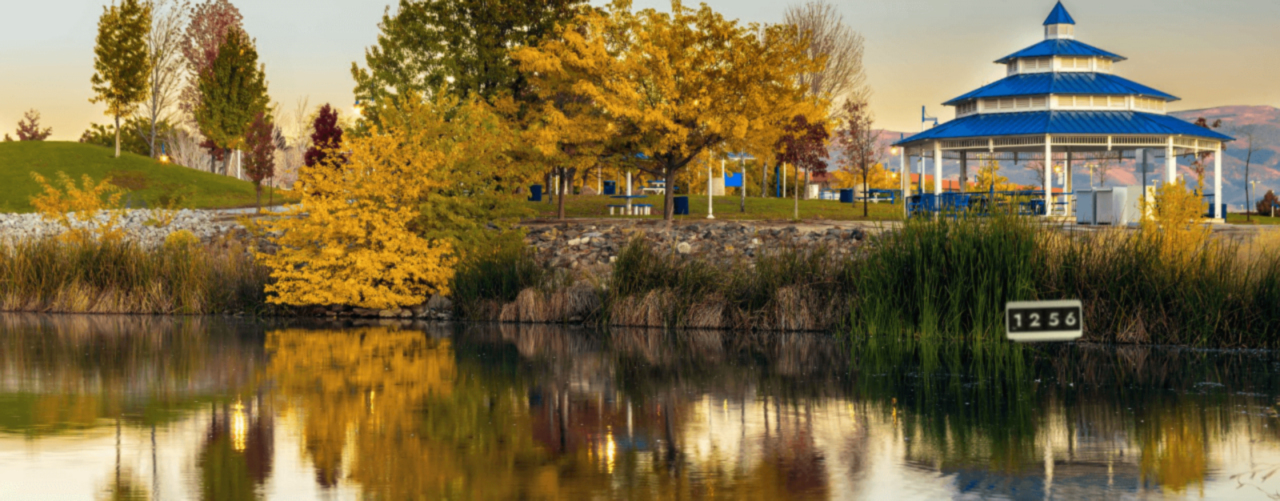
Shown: 12:56
